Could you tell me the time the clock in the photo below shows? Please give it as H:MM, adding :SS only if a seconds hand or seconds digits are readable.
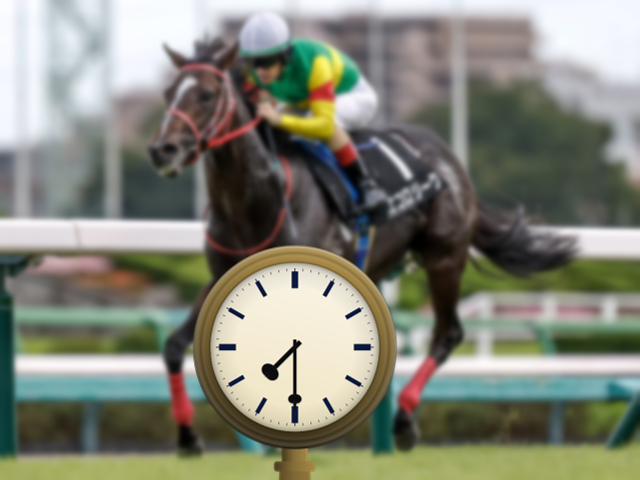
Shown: 7:30
